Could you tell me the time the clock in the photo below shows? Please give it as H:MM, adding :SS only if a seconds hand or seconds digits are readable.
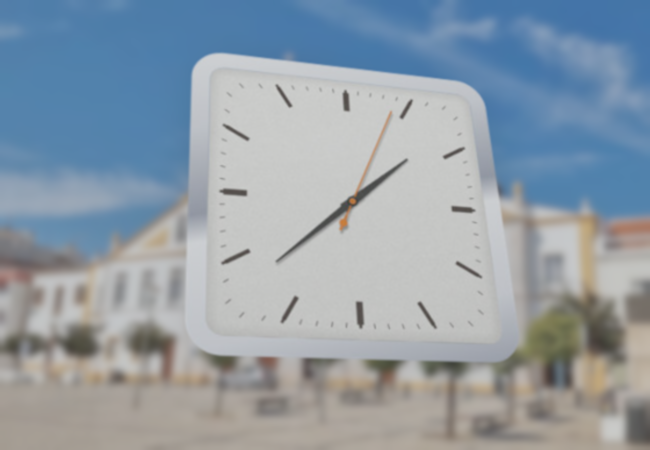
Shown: 1:38:04
